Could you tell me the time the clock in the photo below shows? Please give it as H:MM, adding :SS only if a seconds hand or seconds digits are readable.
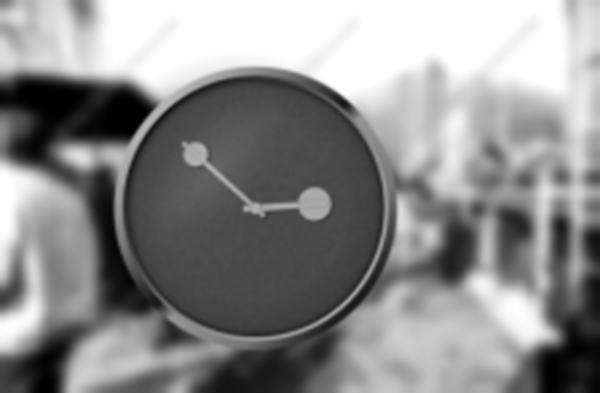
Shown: 2:52
